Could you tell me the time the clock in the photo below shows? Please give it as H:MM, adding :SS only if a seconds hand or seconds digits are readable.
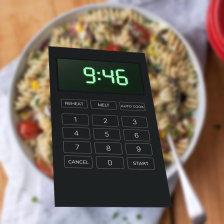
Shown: 9:46
